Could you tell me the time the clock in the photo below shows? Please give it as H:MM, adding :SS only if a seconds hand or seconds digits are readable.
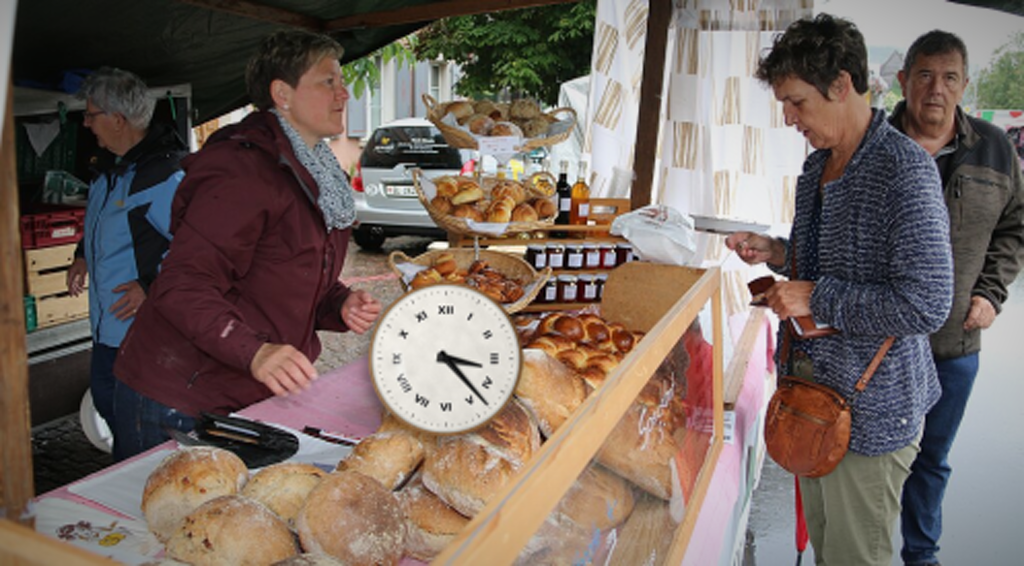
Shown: 3:23
